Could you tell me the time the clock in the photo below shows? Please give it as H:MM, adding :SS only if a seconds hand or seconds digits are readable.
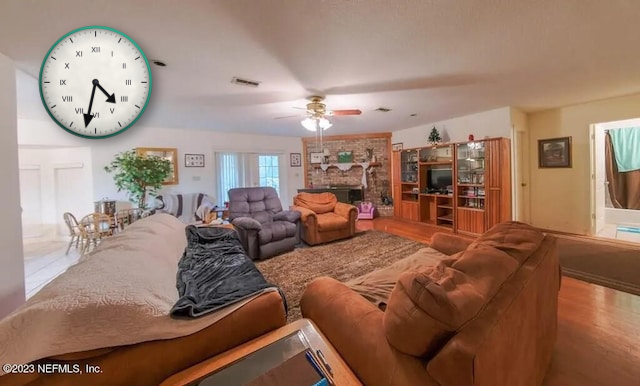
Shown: 4:32
